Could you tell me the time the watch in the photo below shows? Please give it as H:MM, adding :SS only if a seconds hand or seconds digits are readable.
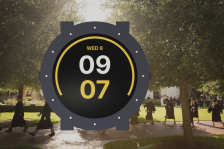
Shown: 9:07
